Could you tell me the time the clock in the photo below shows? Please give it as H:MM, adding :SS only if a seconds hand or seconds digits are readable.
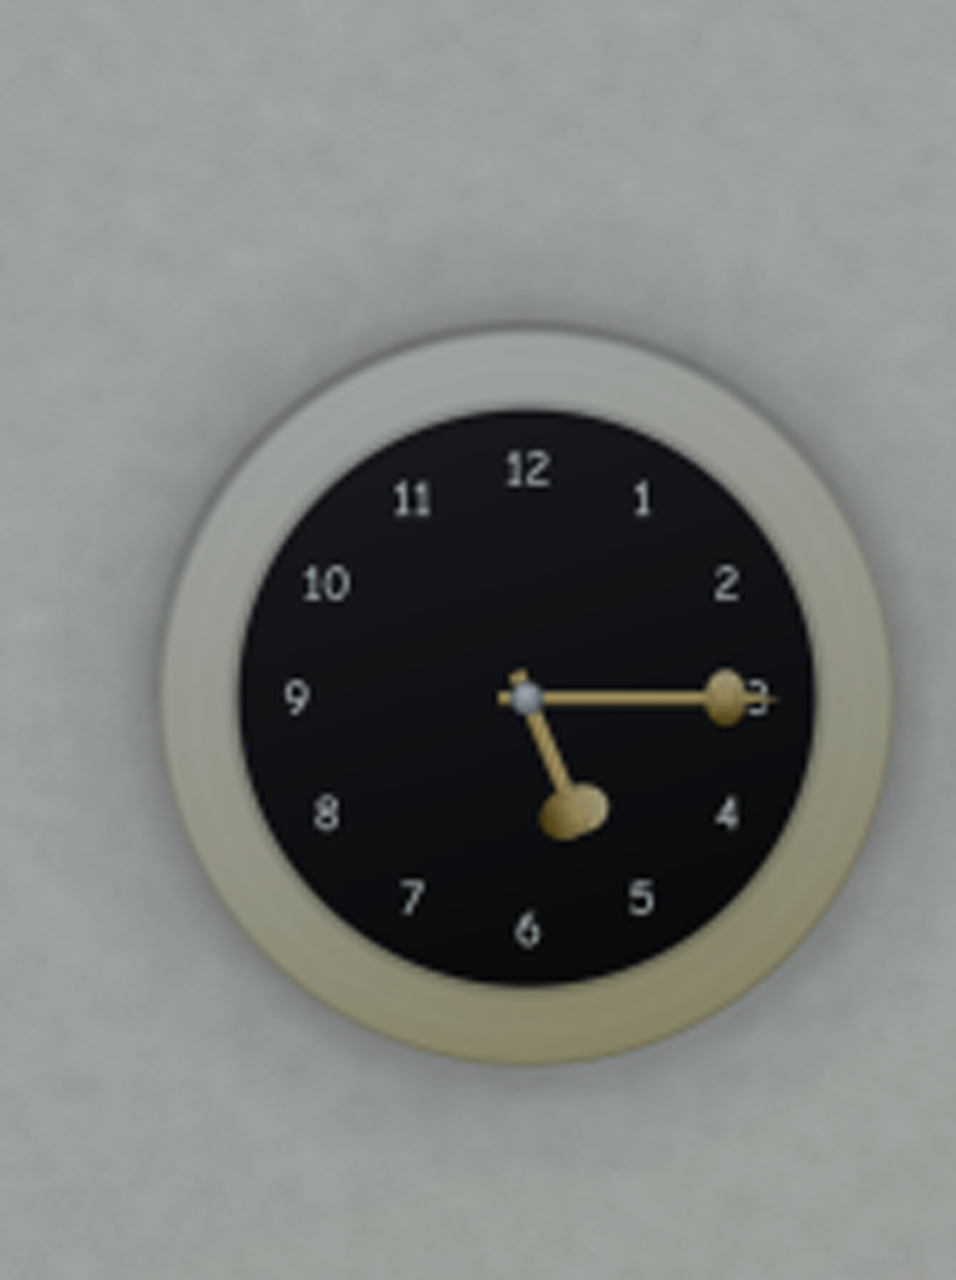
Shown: 5:15
